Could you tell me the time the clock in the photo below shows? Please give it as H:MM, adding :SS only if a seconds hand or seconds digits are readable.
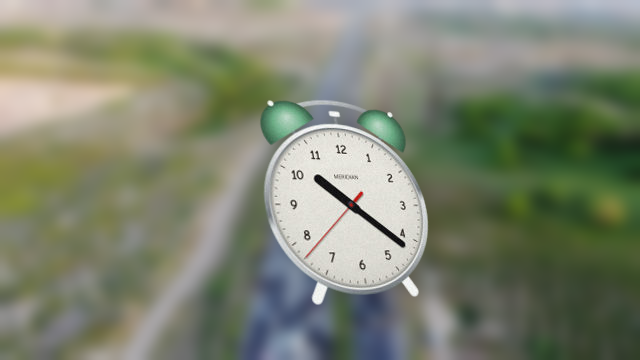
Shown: 10:21:38
